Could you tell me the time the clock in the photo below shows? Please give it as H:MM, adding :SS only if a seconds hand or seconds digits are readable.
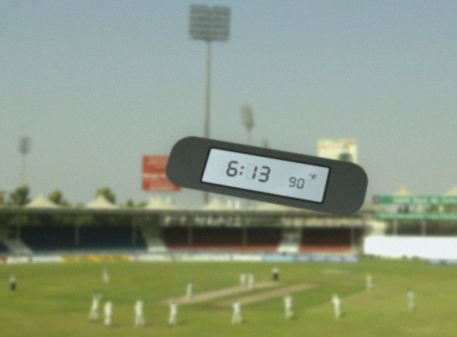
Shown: 6:13
